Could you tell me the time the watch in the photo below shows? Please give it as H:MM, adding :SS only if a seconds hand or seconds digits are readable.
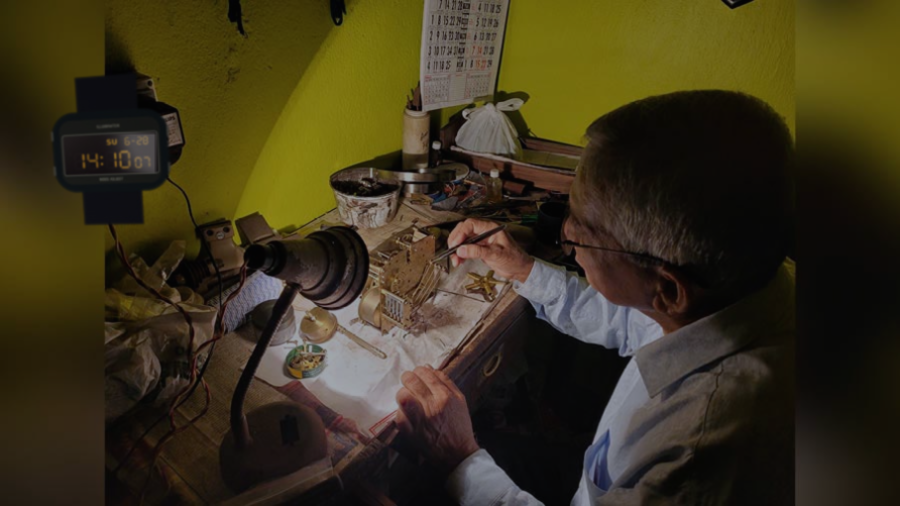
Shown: 14:10:07
